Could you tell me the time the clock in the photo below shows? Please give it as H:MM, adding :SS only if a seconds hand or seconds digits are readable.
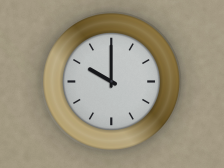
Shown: 10:00
